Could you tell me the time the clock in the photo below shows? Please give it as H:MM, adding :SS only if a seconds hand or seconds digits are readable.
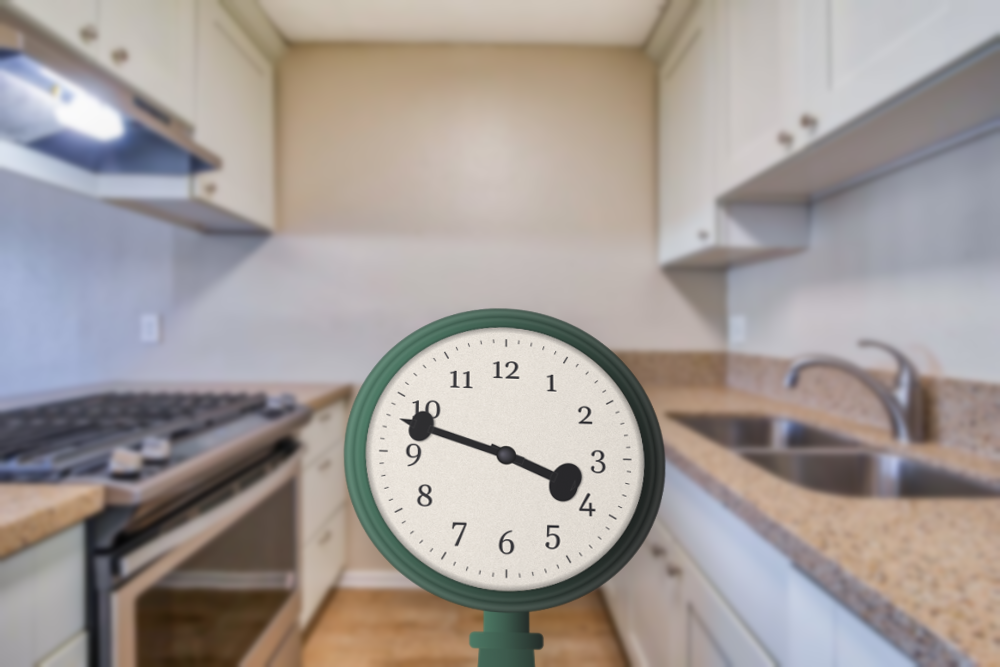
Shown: 3:48
